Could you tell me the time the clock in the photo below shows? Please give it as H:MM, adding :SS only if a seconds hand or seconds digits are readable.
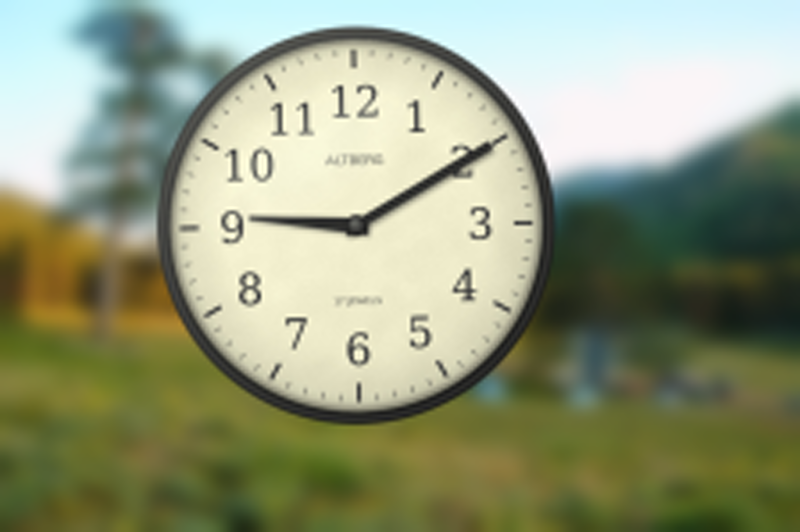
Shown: 9:10
